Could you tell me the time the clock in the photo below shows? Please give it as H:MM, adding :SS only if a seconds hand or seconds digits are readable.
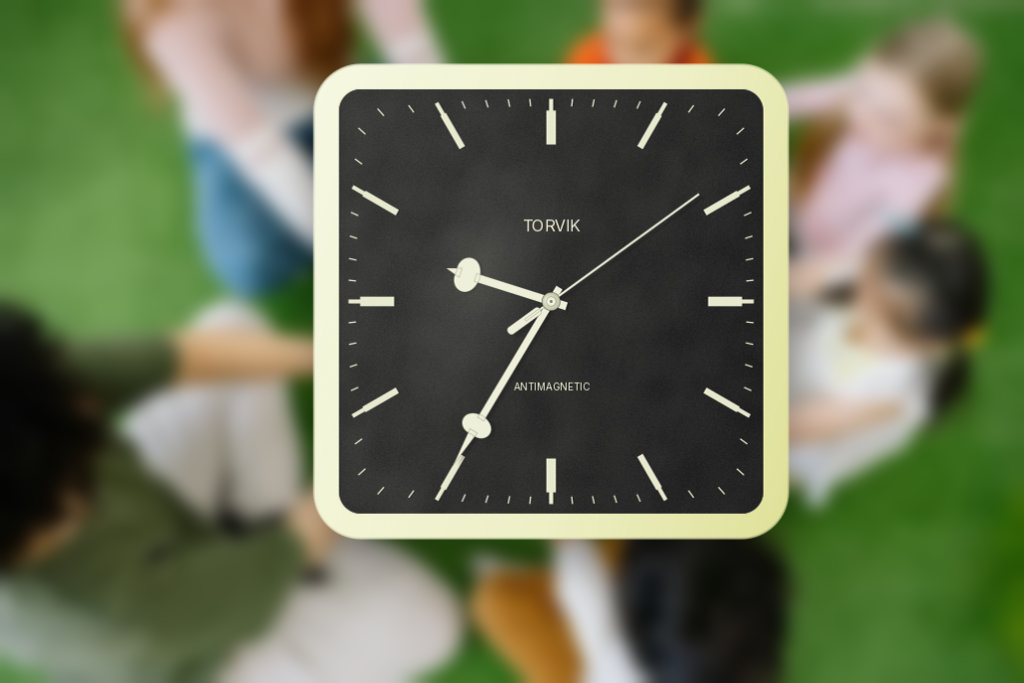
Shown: 9:35:09
